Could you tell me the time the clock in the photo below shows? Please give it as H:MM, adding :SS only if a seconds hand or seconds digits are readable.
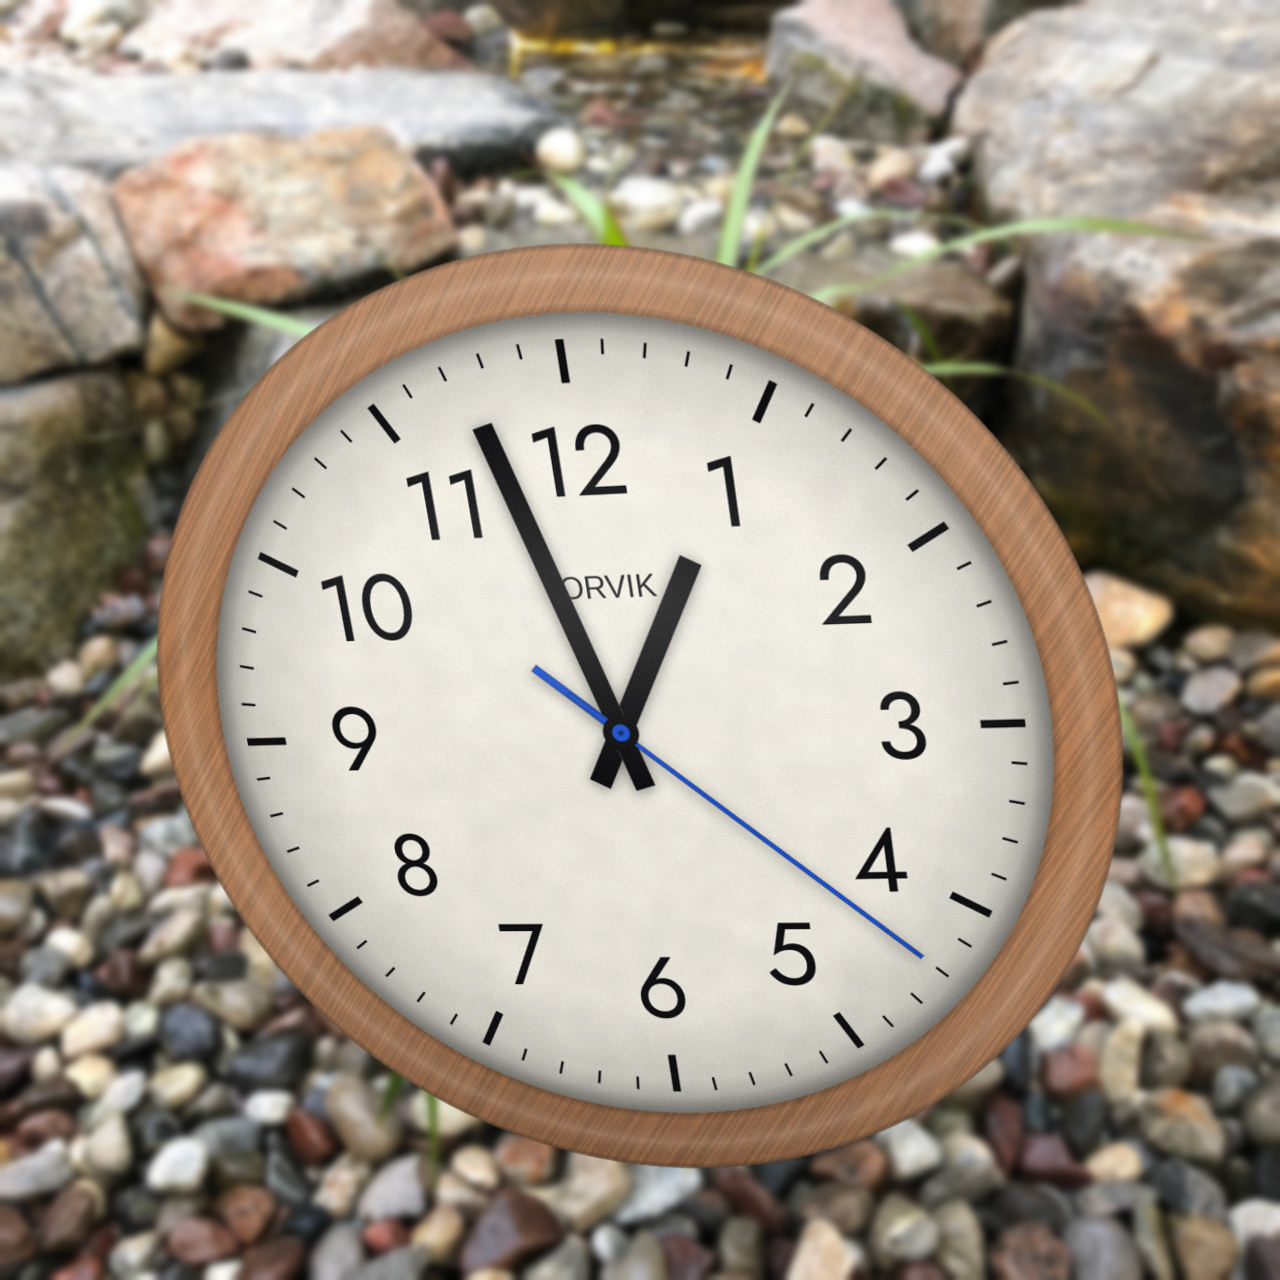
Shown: 12:57:22
